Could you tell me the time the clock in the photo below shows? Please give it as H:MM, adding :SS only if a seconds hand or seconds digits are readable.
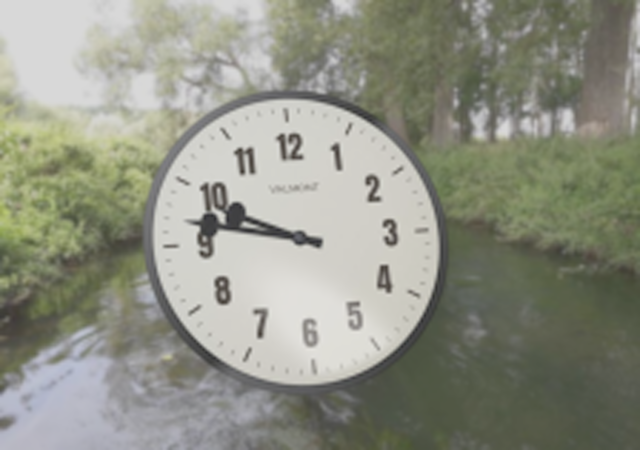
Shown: 9:47
